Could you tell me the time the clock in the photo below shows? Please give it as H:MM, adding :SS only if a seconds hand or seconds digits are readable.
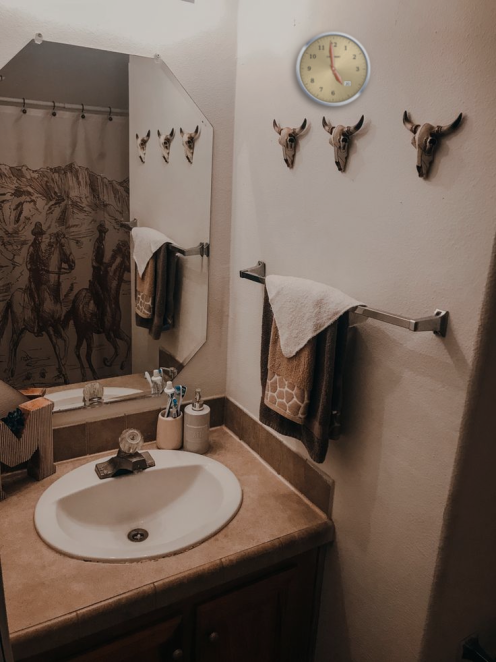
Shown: 4:59
